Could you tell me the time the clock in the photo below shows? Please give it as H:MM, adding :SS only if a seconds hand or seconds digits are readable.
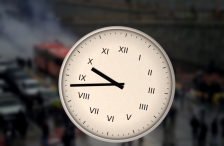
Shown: 9:43
